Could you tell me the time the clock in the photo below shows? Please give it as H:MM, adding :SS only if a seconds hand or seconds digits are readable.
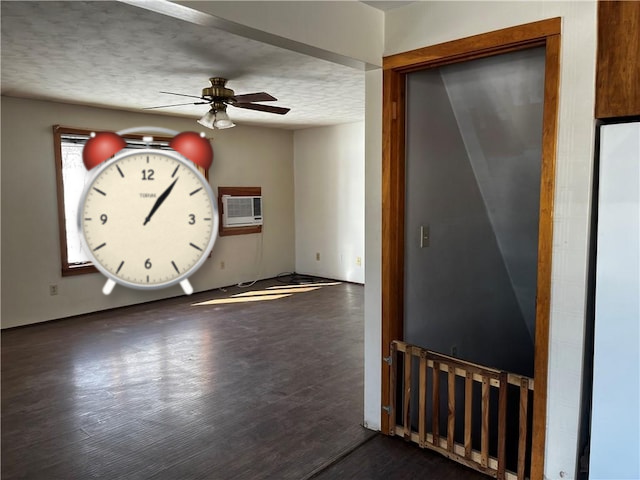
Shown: 1:06
